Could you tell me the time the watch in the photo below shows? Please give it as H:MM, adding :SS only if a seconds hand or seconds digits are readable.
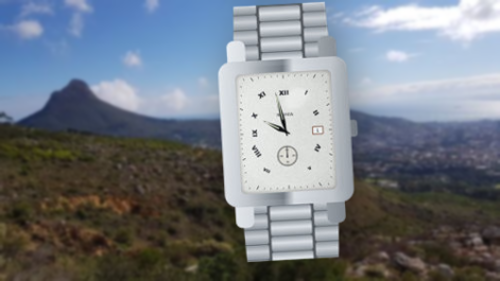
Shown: 9:58
